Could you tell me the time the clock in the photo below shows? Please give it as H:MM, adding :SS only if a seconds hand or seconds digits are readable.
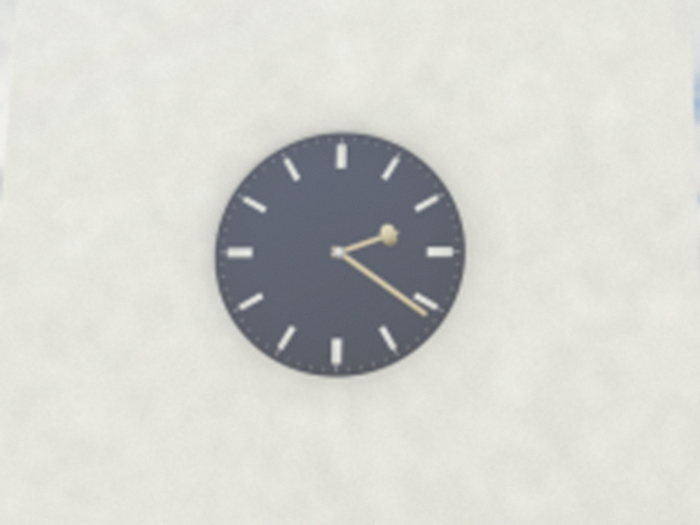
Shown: 2:21
